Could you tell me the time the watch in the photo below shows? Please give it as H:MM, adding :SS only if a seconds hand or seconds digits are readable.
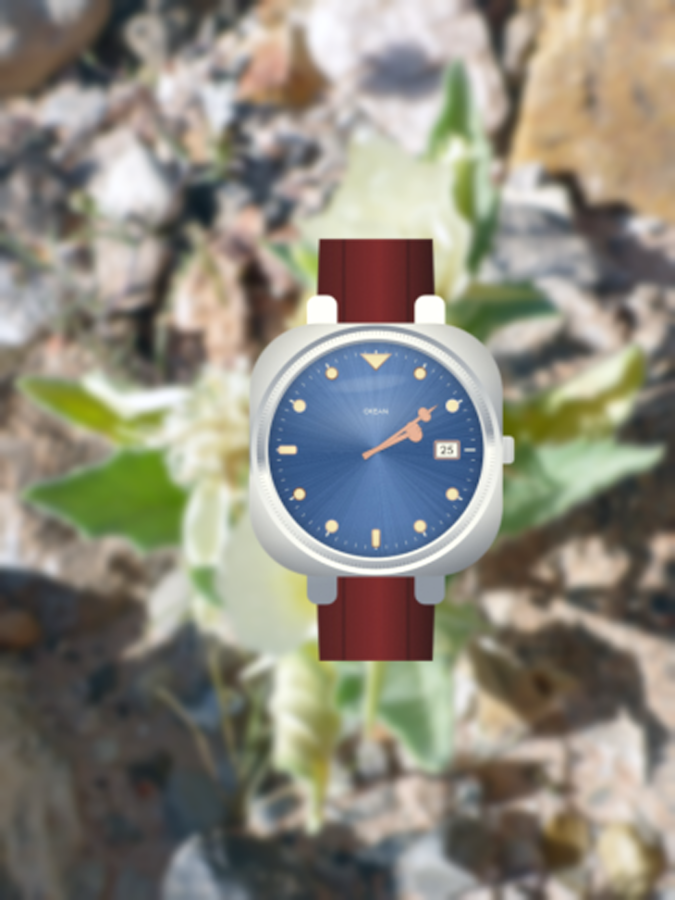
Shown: 2:09
